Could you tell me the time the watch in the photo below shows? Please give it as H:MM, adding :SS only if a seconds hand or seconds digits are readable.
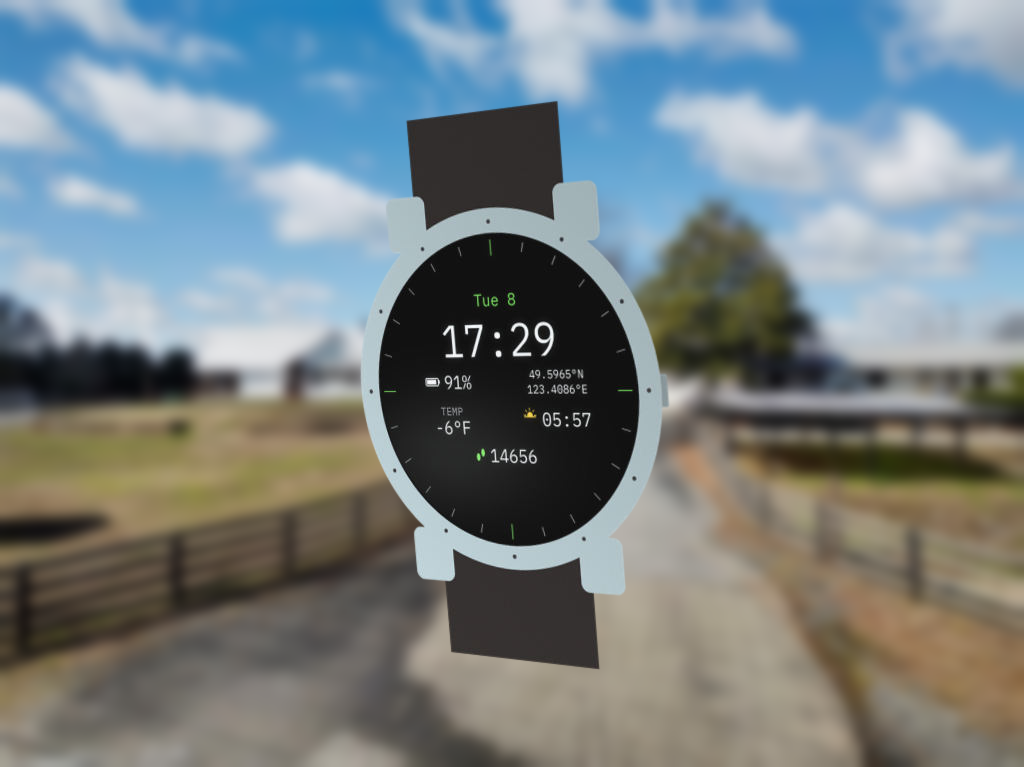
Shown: 17:29
